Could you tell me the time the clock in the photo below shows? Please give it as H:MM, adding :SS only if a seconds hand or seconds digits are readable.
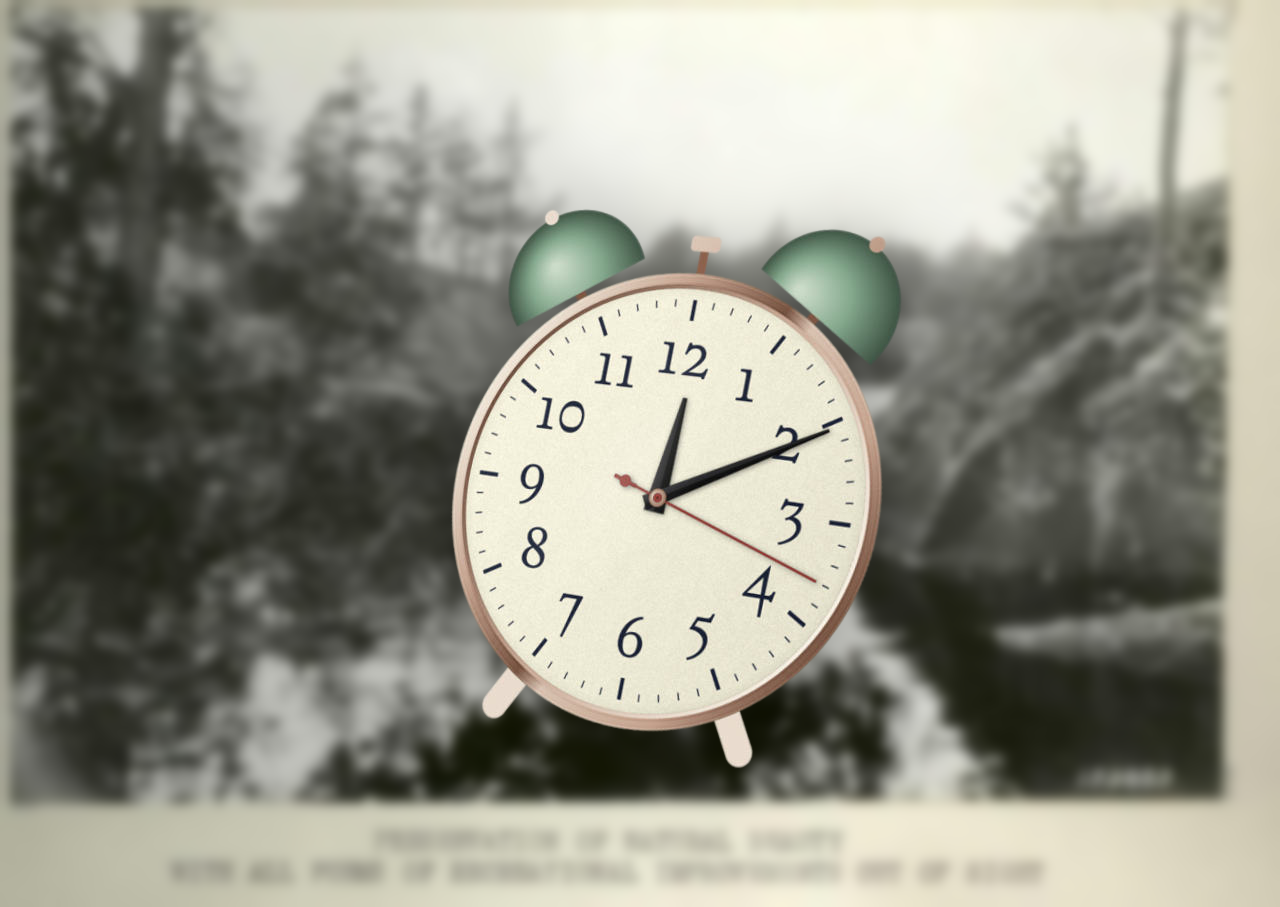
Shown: 12:10:18
